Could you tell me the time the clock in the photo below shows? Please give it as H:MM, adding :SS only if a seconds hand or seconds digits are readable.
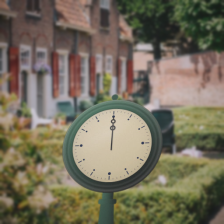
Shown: 12:00
